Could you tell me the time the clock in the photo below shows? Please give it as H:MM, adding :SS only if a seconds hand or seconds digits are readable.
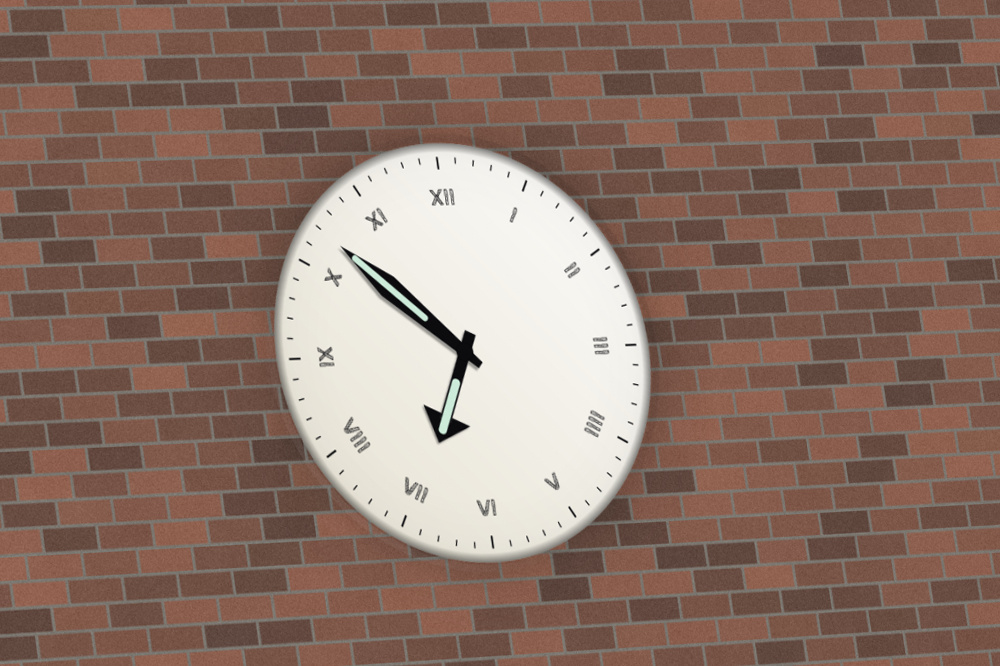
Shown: 6:52
